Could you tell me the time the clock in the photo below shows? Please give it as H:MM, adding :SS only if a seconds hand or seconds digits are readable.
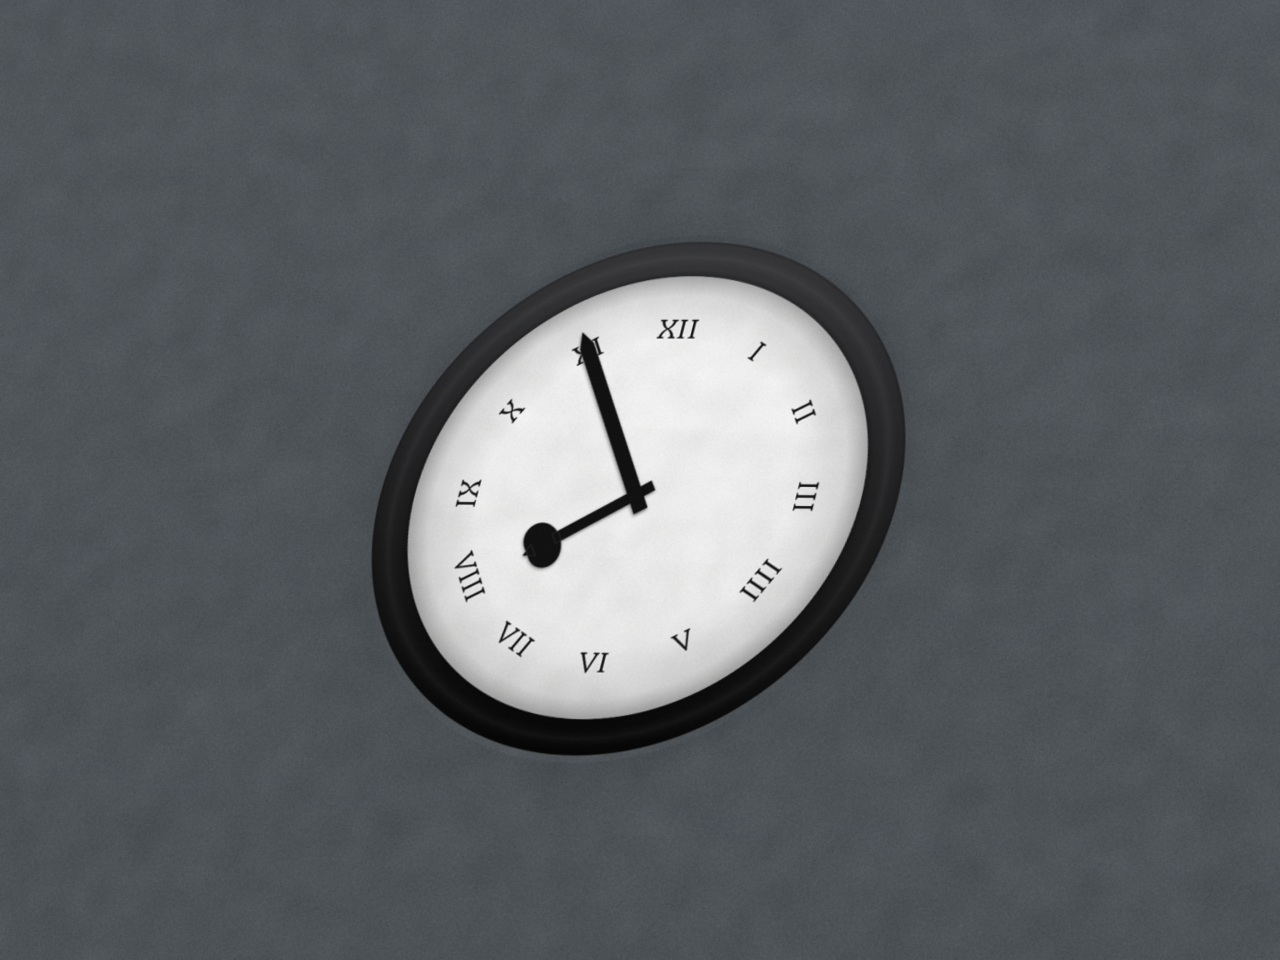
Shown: 7:55
